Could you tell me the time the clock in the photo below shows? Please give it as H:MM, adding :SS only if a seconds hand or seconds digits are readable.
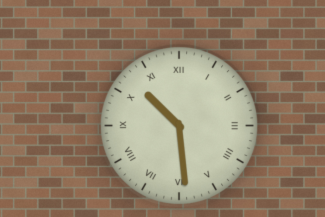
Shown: 10:29
